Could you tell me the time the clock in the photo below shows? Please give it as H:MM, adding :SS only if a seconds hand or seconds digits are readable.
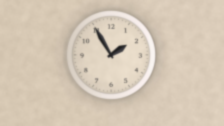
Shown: 1:55
